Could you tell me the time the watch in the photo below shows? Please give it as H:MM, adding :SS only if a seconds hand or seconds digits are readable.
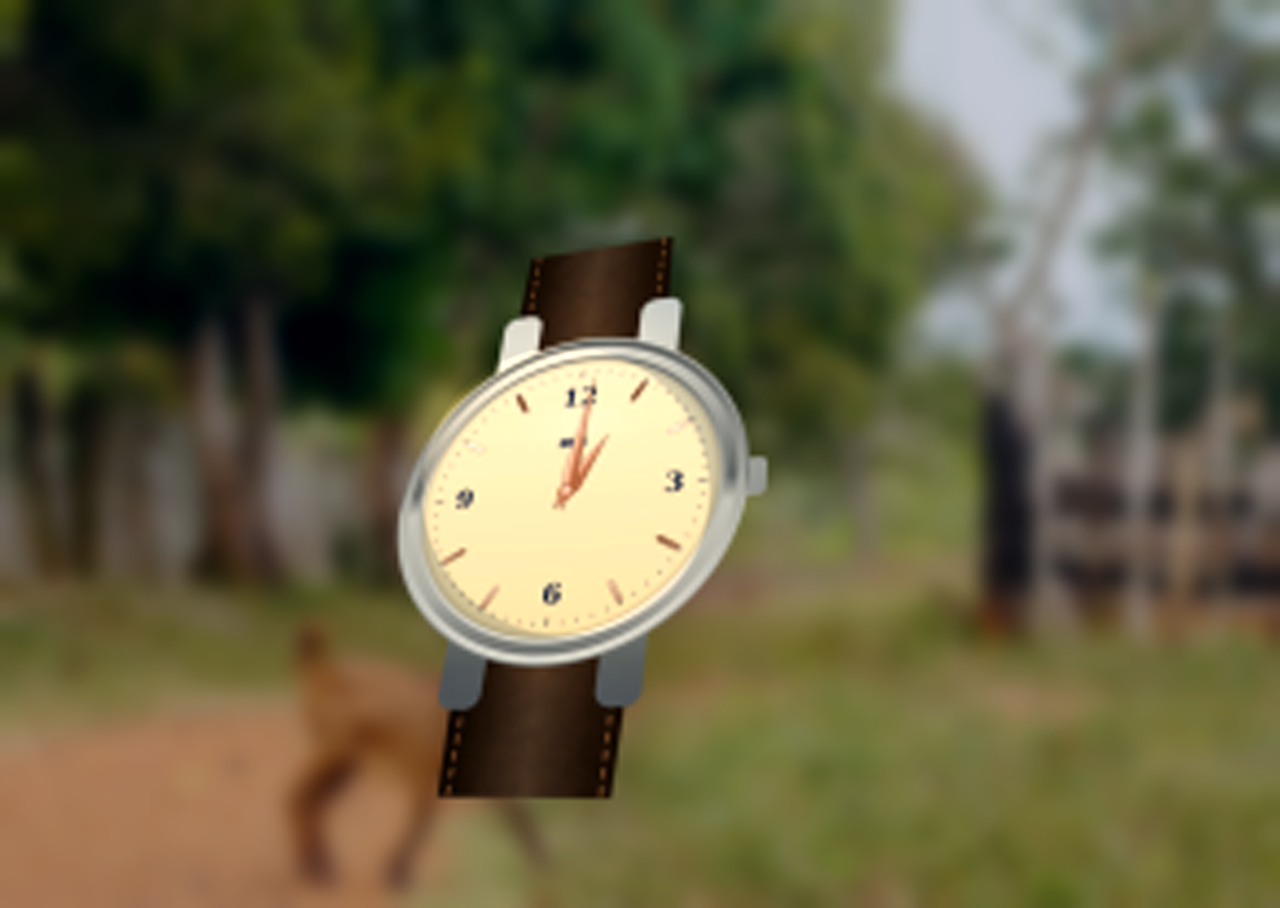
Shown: 1:01
